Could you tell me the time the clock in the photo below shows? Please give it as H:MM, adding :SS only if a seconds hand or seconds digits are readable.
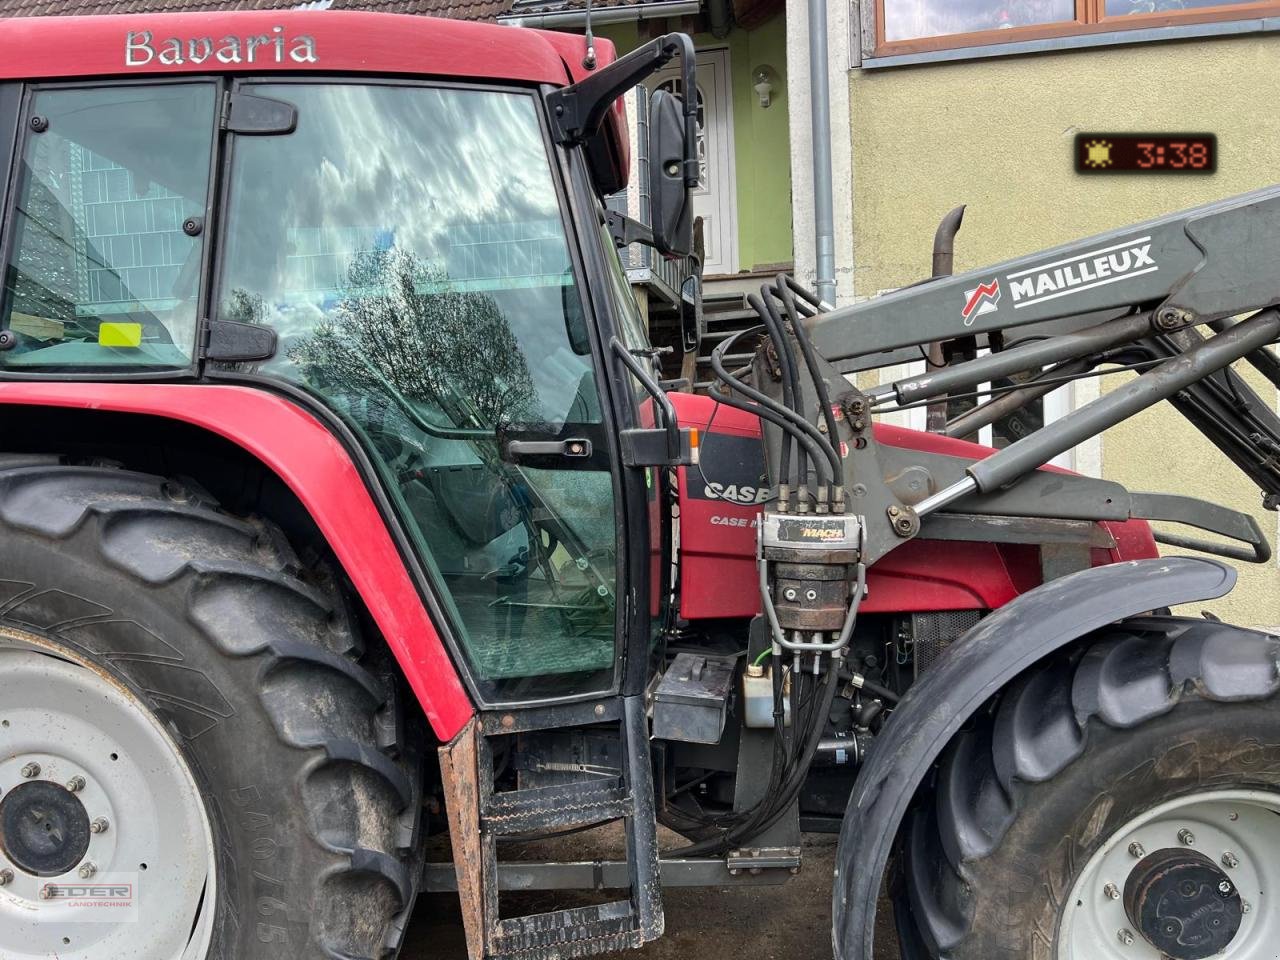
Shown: 3:38
